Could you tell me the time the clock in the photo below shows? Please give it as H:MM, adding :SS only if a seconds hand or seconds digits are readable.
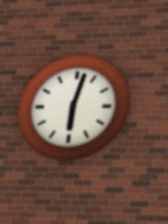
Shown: 6:02
